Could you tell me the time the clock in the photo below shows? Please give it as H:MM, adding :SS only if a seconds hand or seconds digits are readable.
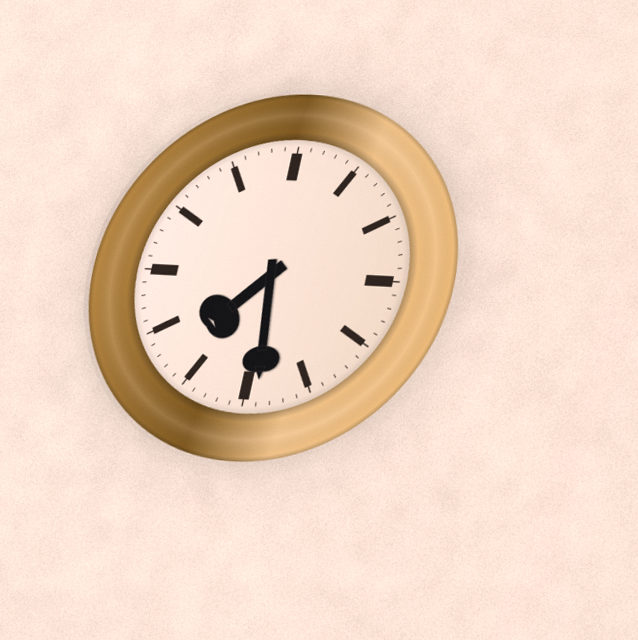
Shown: 7:29
